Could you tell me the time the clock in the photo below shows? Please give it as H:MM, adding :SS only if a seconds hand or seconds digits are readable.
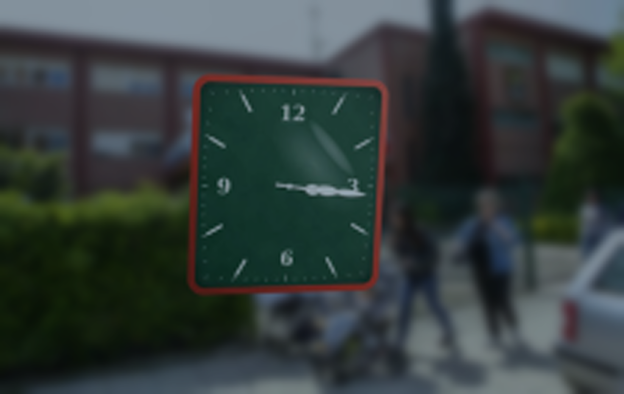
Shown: 3:16
